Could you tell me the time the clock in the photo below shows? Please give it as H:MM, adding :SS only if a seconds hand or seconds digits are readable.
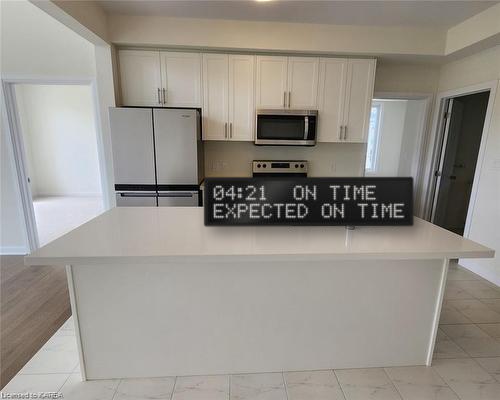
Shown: 4:21
